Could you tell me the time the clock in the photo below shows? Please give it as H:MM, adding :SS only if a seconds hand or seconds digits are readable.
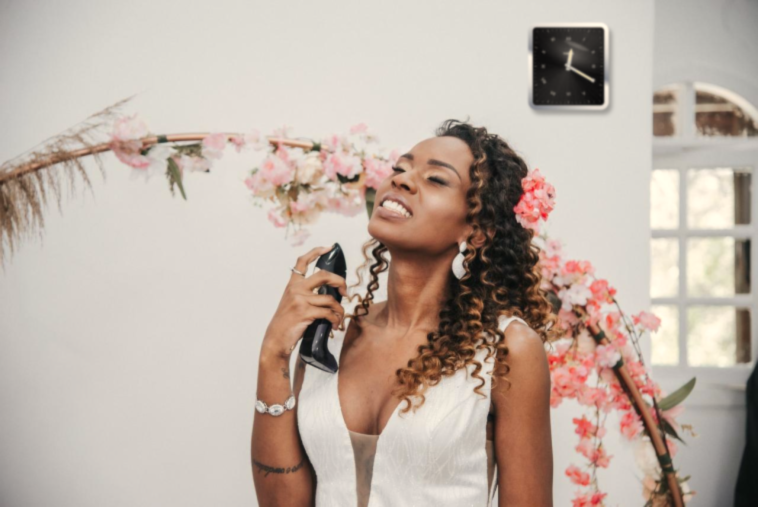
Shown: 12:20
